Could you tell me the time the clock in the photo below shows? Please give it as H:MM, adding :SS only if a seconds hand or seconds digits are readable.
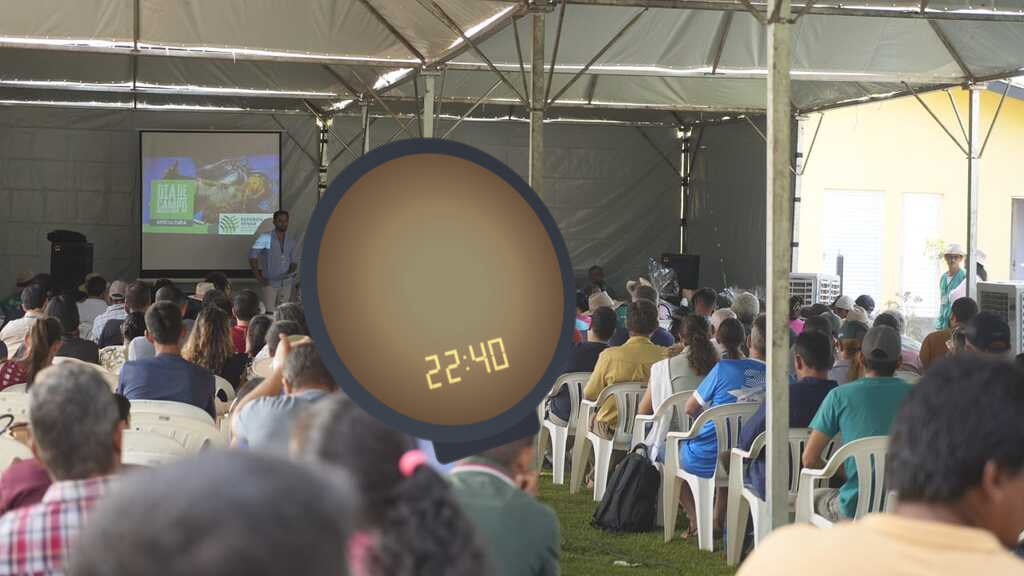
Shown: 22:40
